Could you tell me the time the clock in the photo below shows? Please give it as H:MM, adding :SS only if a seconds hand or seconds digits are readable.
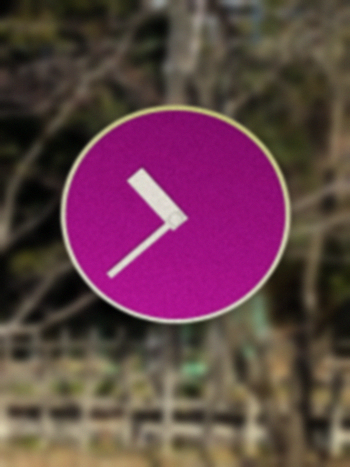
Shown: 10:38
